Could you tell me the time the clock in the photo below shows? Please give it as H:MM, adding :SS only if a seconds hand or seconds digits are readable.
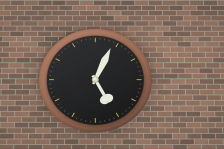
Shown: 5:04
